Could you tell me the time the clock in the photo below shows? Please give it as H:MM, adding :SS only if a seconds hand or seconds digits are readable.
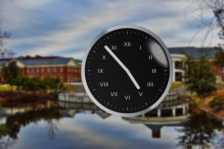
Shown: 4:53
